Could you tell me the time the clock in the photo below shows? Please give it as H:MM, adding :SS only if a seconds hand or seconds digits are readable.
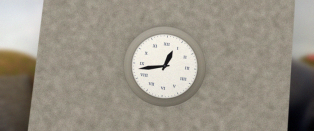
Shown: 12:43
